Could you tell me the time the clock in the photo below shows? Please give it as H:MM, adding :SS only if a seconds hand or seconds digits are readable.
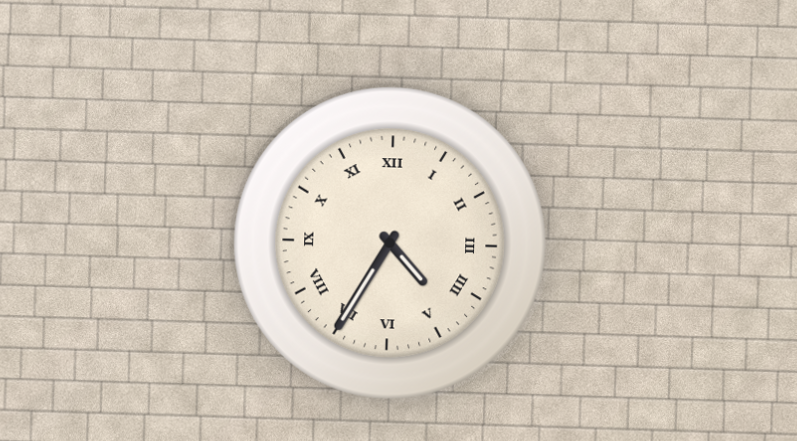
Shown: 4:35
